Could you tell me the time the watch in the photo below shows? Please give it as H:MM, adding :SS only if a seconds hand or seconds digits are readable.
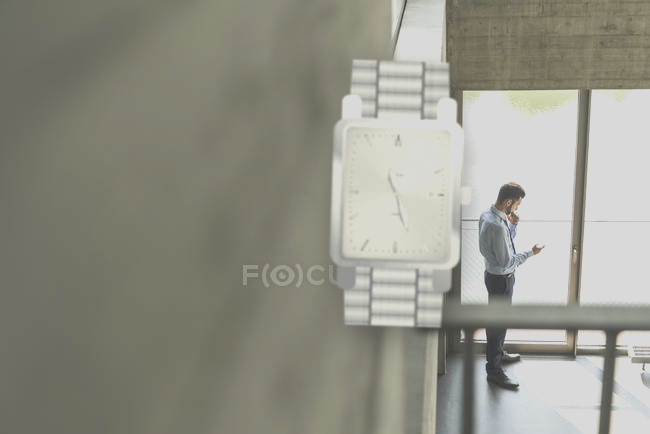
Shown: 11:27
